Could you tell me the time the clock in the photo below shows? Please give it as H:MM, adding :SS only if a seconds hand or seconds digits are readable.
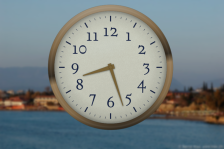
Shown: 8:27
